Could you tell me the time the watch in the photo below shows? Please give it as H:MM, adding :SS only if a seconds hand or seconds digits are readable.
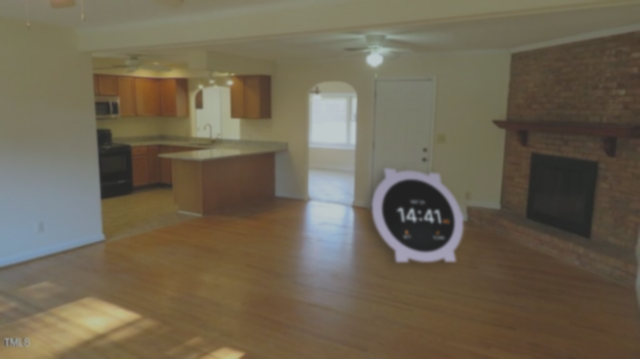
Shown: 14:41
